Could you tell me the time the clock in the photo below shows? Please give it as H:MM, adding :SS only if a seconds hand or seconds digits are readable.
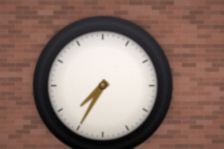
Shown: 7:35
